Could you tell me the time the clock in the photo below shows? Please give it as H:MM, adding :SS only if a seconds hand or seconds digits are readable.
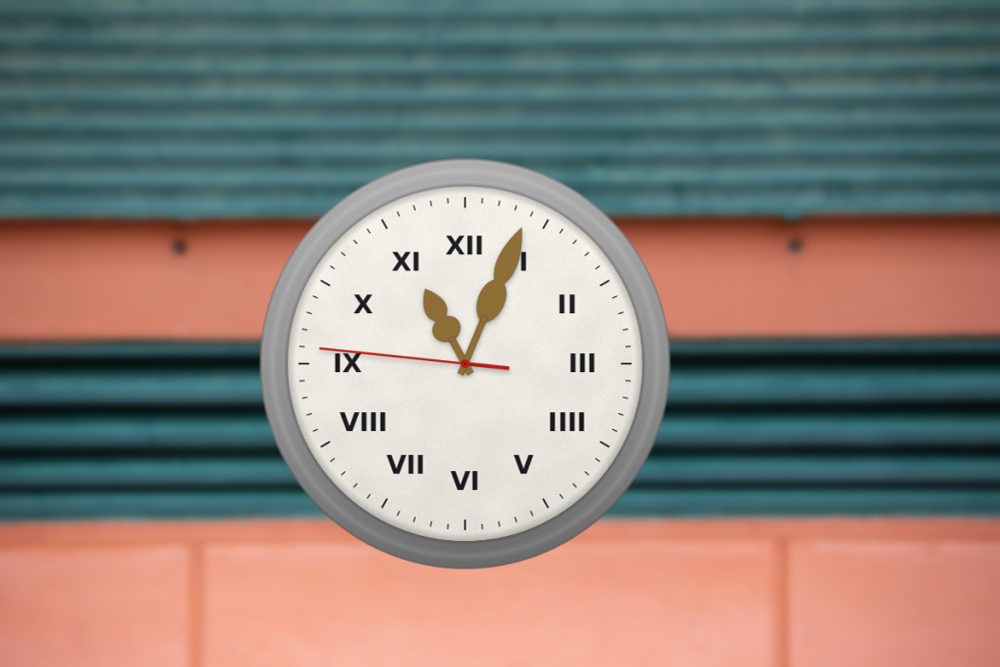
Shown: 11:03:46
